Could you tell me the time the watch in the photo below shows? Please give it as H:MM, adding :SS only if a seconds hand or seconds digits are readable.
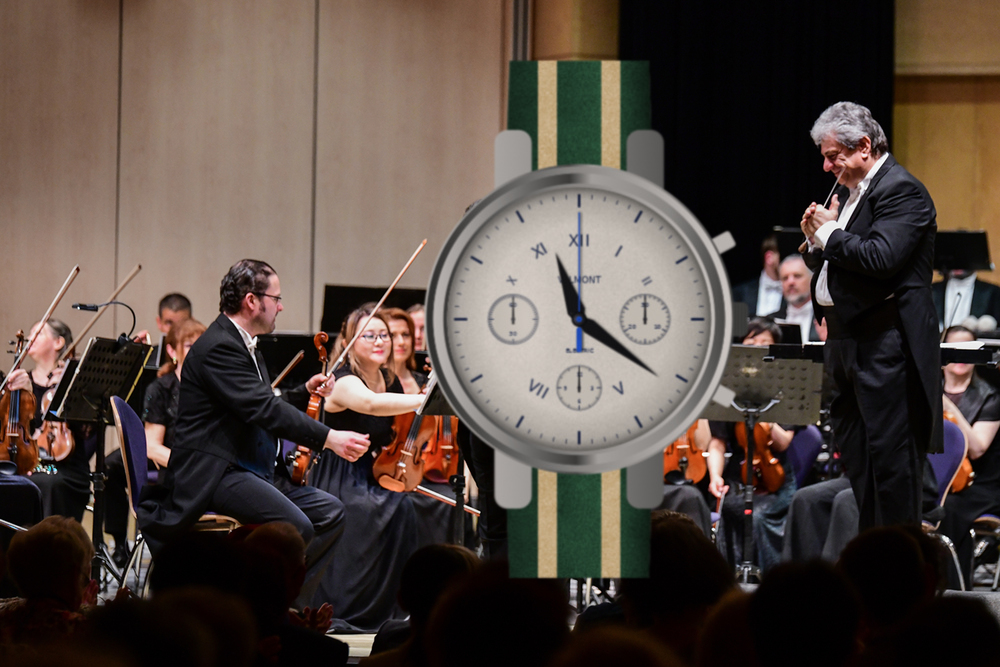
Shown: 11:21
